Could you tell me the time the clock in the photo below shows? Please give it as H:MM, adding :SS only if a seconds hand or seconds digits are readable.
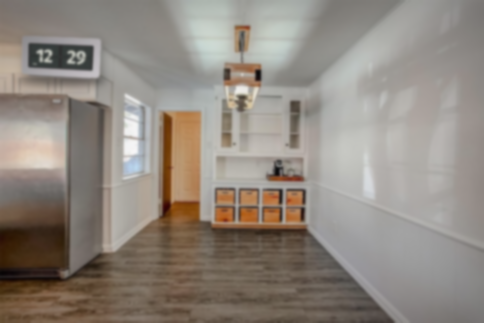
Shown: 12:29
